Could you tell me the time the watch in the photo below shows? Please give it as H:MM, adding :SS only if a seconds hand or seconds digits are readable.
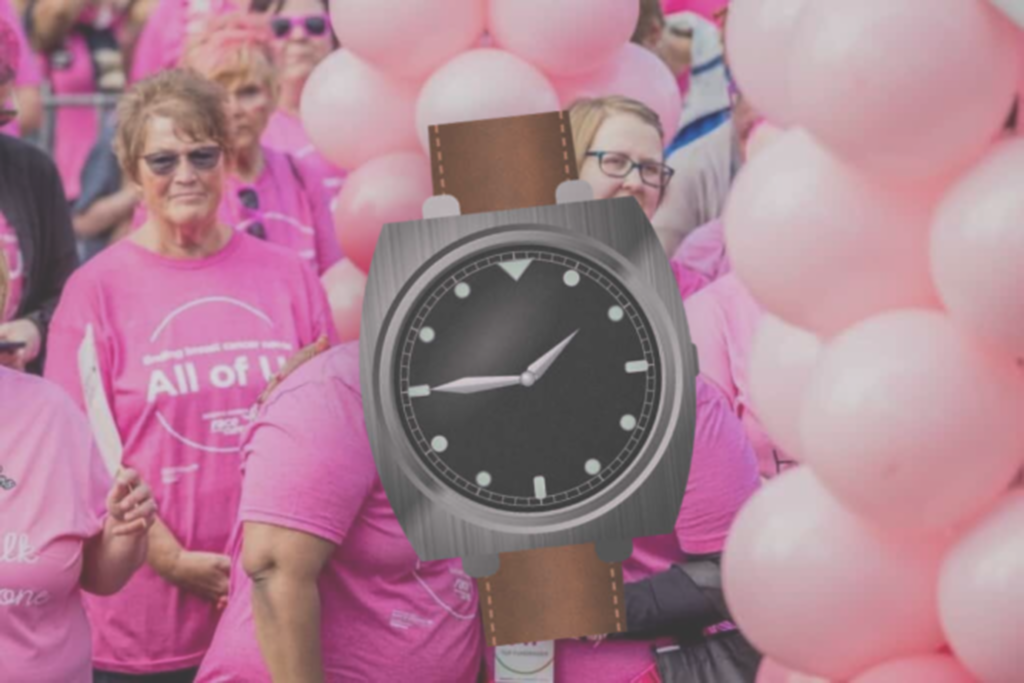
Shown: 1:45
